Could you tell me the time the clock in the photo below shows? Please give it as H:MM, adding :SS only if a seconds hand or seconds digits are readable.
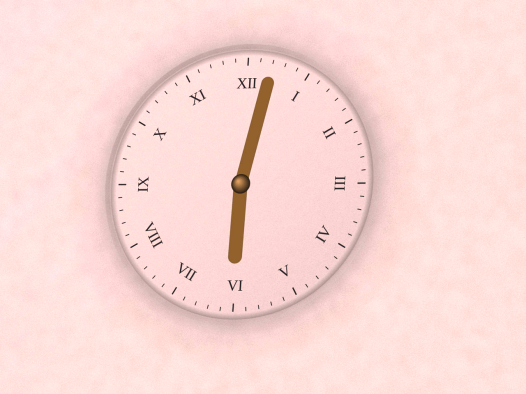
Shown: 6:02
